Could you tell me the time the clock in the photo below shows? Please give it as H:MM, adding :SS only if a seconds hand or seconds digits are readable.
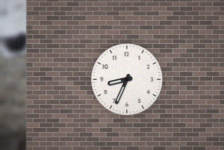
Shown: 8:34
